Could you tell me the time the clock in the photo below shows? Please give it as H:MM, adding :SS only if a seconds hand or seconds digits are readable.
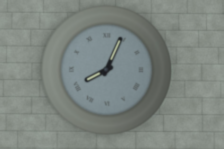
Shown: 8:04
